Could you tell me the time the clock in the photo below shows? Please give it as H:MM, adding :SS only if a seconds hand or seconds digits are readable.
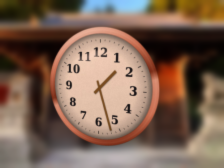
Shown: 1:27
